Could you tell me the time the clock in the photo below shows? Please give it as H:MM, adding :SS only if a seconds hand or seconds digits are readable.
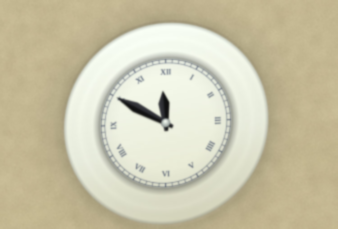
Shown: 11:50
